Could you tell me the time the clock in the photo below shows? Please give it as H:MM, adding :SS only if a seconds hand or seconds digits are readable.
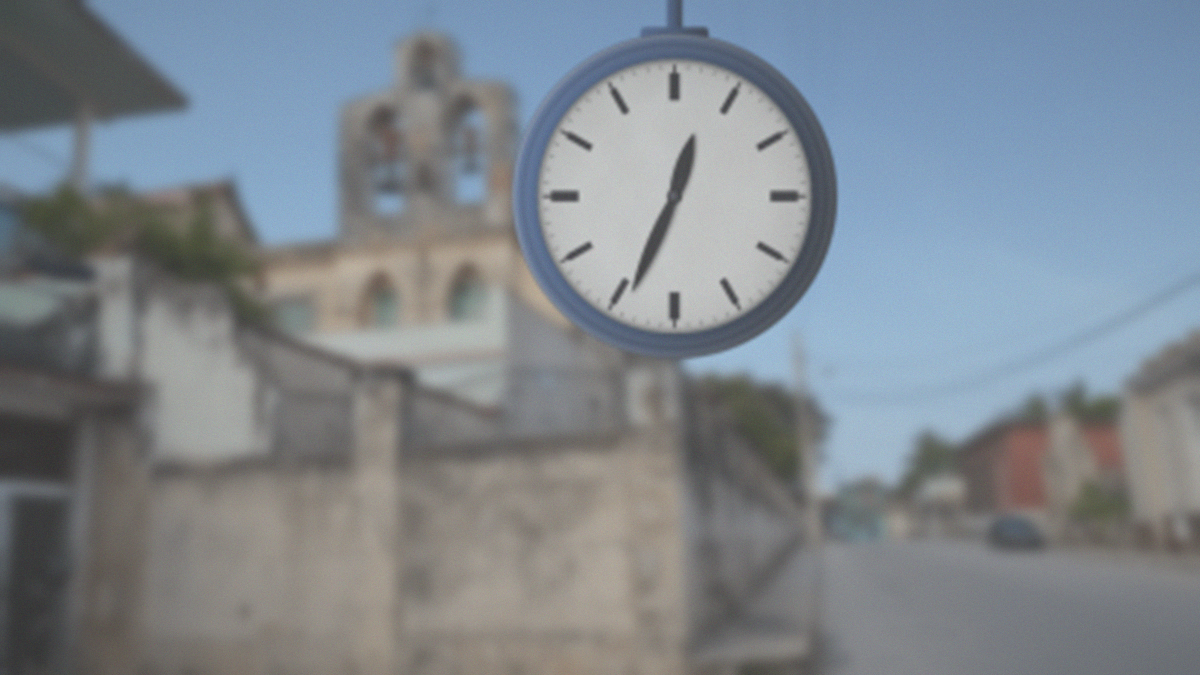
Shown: 12:34
